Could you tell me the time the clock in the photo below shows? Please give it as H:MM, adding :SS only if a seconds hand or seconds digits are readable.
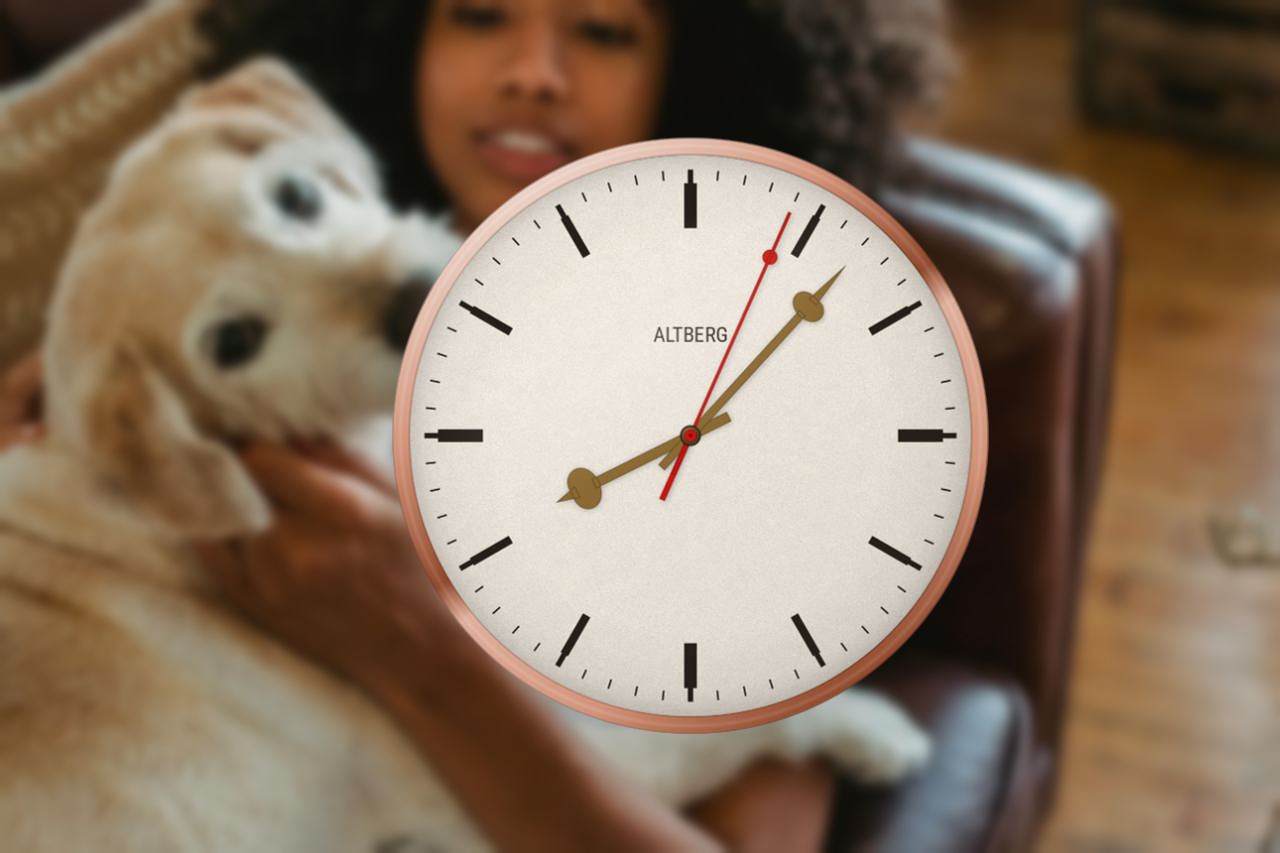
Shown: 8:07:04
